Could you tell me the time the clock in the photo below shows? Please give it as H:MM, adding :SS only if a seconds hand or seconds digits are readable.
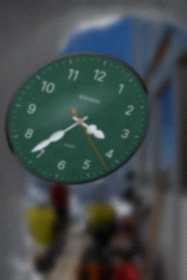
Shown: 3:36:22
